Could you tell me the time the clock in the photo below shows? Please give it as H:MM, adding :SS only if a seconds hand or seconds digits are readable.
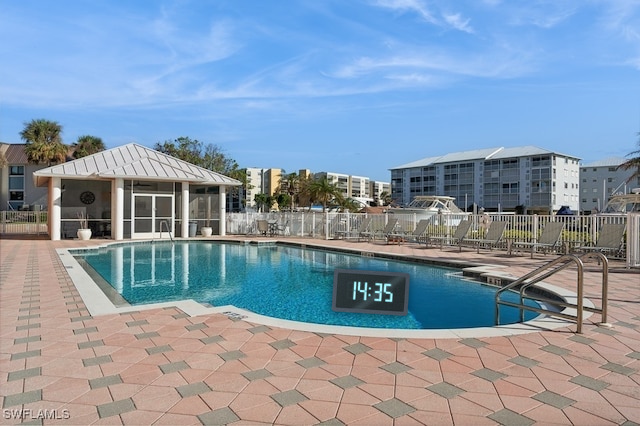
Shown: 14:35
